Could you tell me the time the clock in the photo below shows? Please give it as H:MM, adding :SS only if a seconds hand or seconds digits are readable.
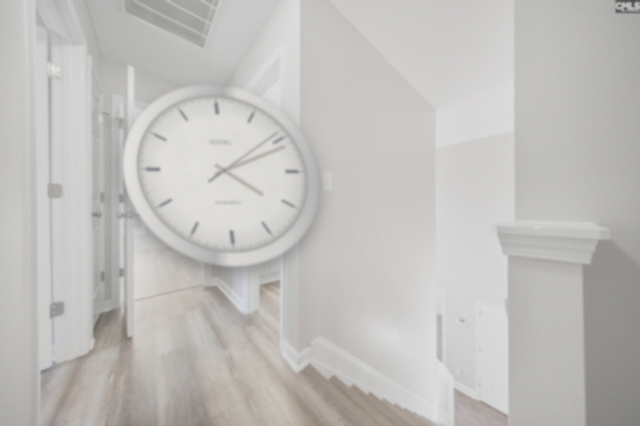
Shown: 4:11:09
